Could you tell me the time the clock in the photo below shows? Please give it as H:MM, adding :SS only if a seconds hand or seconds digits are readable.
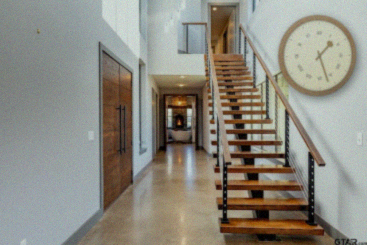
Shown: 1:27
